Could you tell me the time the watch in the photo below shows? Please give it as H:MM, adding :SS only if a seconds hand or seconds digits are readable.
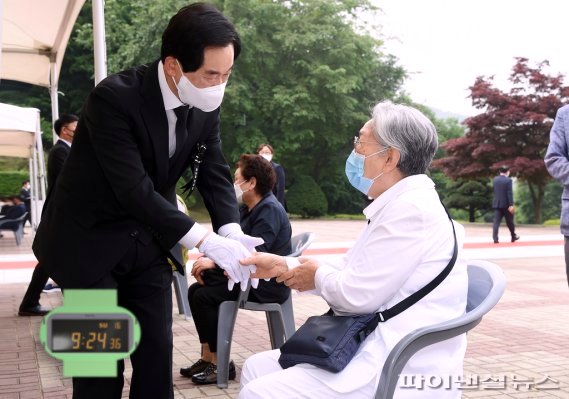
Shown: 9:24
